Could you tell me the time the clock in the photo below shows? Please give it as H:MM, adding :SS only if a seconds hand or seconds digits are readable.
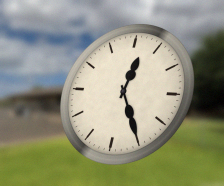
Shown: 12:25
